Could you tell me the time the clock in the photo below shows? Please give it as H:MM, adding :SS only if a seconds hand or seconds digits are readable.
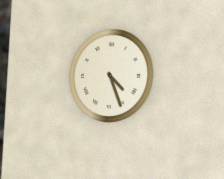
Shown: 4:26
